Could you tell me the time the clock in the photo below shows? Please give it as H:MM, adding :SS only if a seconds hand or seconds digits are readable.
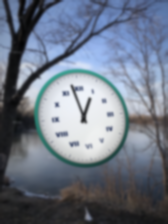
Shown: 12:58
